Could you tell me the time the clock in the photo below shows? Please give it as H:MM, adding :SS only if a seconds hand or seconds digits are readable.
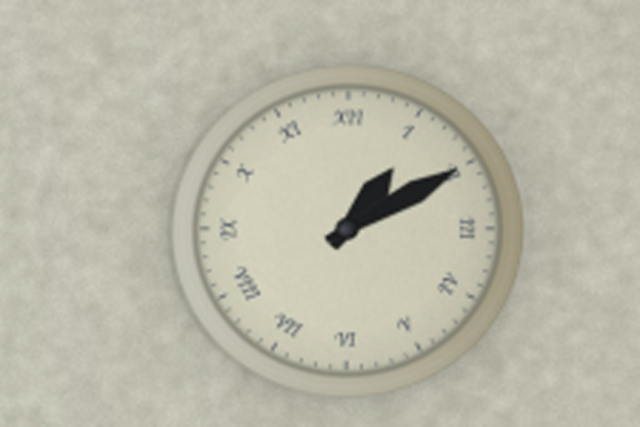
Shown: 1:10
